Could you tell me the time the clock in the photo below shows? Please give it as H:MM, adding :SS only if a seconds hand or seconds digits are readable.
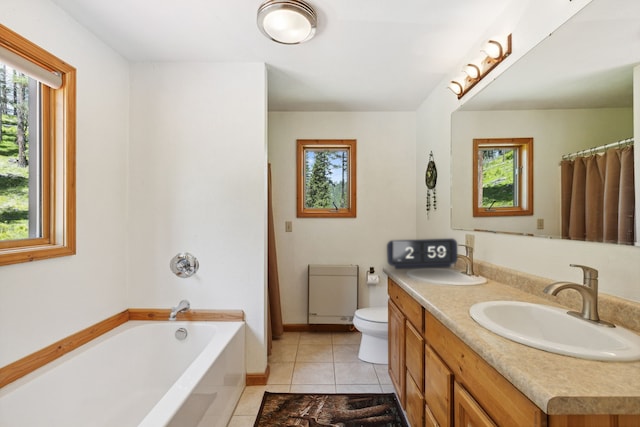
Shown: 2:59
